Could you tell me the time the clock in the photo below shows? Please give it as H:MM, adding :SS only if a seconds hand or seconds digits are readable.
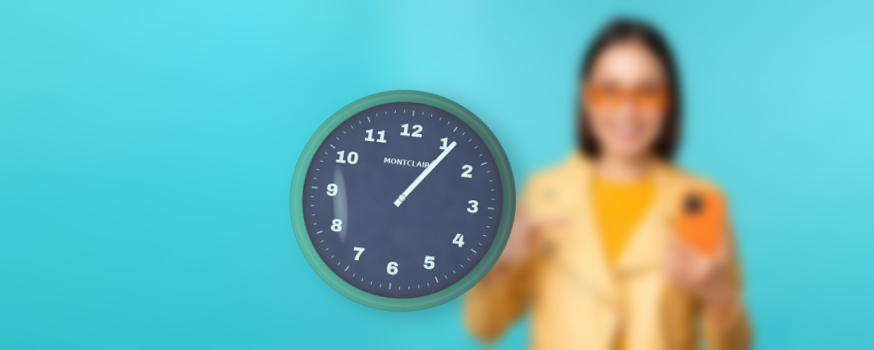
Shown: 1:06
